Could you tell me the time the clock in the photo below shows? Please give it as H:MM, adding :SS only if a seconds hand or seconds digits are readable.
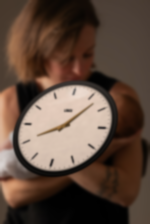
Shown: 8:07
